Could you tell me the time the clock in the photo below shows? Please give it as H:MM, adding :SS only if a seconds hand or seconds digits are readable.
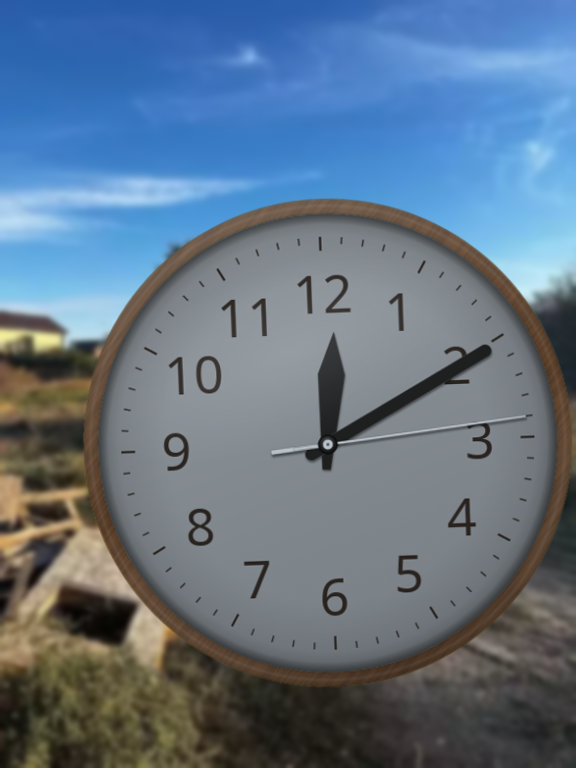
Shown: 12:10:14
